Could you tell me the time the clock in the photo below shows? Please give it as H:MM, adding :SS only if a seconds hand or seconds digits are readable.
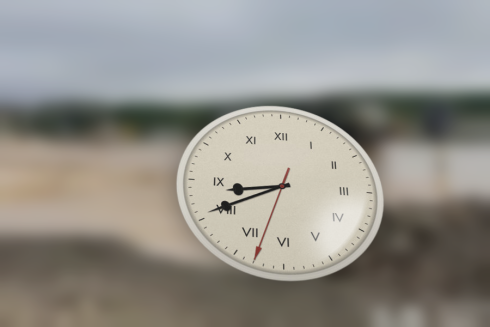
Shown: 8:40:33
